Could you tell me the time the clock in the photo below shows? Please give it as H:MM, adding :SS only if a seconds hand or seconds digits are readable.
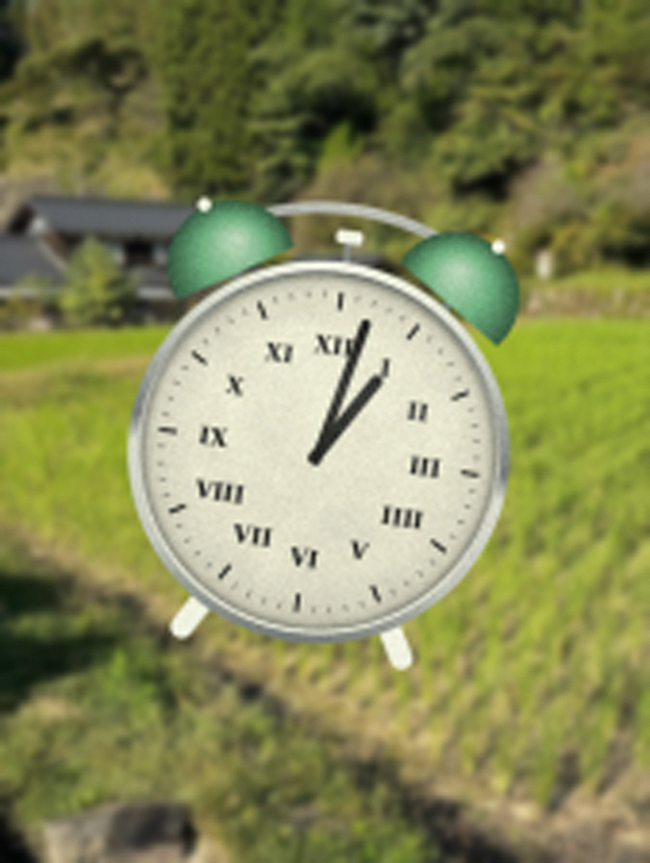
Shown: 1:02
